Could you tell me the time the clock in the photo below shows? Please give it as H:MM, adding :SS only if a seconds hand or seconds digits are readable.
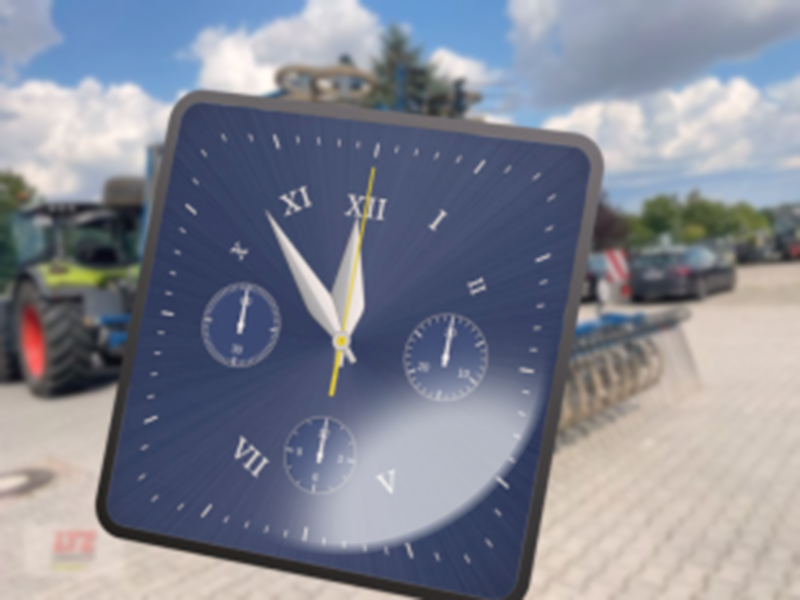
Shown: 11:53
